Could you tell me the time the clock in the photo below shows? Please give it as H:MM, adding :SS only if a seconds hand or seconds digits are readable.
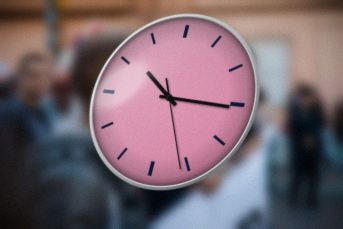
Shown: 10:15:26
